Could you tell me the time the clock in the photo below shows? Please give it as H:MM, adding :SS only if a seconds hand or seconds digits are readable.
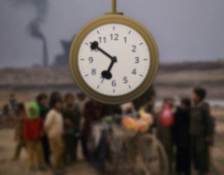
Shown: 6:51
